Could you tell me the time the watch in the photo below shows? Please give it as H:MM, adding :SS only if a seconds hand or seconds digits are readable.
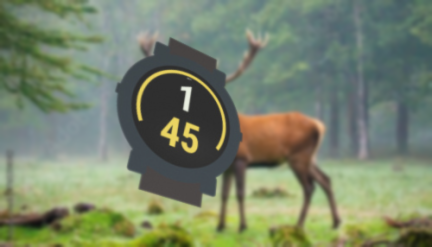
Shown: 1:45
